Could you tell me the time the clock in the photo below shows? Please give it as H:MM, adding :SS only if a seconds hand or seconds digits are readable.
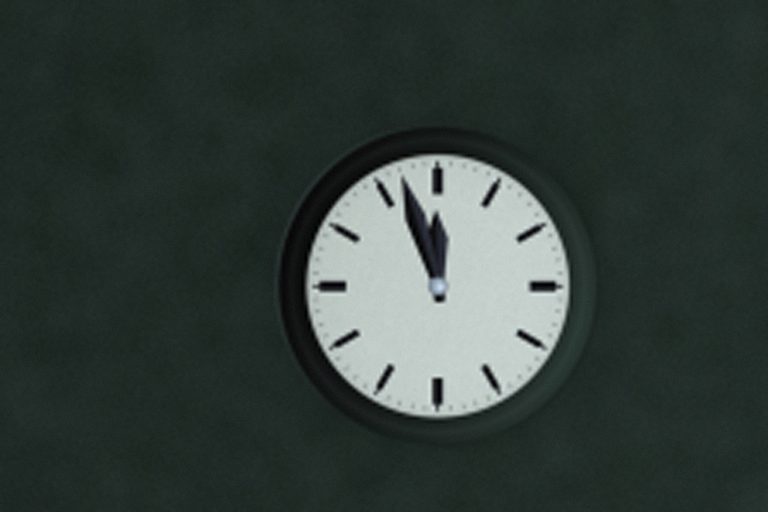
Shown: 11:57
